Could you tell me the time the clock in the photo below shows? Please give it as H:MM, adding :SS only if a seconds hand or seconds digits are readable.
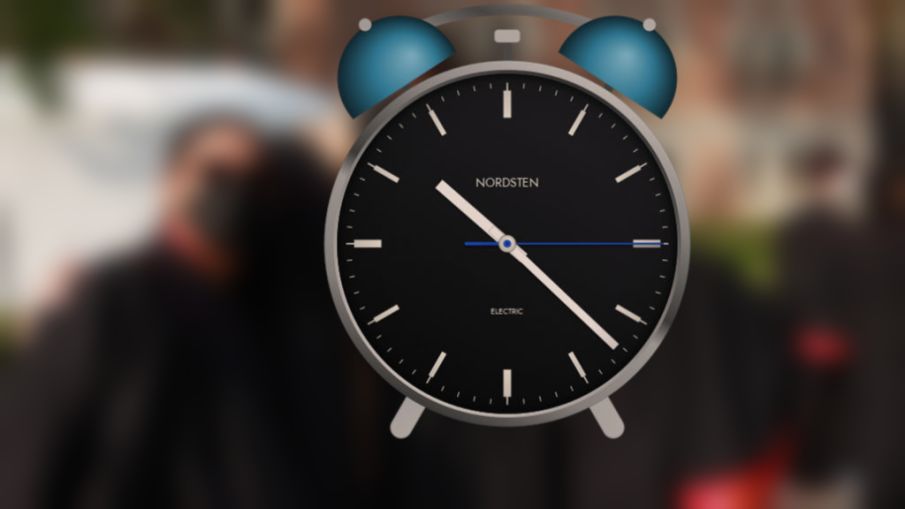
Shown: 10:22:15
